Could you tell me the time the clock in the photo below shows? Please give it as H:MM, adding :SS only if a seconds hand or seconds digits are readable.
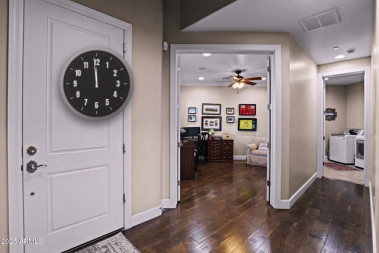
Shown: 11:59
